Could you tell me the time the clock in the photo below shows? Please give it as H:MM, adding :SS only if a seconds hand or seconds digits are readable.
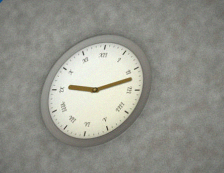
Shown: 9:12
